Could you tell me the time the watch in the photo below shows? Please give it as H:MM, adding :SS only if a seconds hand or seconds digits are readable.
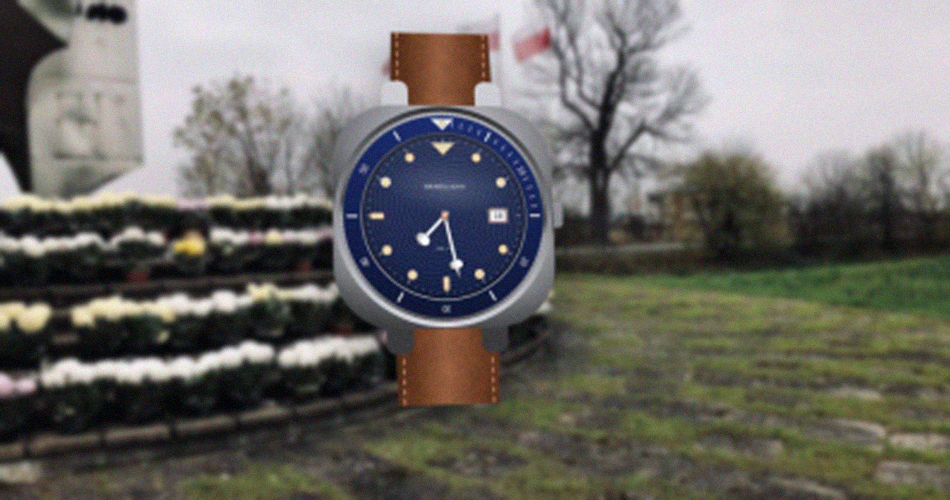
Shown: 7:28
